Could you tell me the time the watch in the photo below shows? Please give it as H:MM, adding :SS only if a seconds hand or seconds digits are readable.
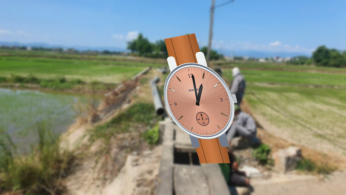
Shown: 1:01
